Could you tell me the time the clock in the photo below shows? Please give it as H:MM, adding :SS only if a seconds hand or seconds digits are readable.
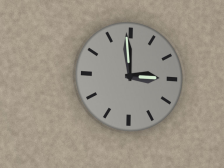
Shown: 2:59
